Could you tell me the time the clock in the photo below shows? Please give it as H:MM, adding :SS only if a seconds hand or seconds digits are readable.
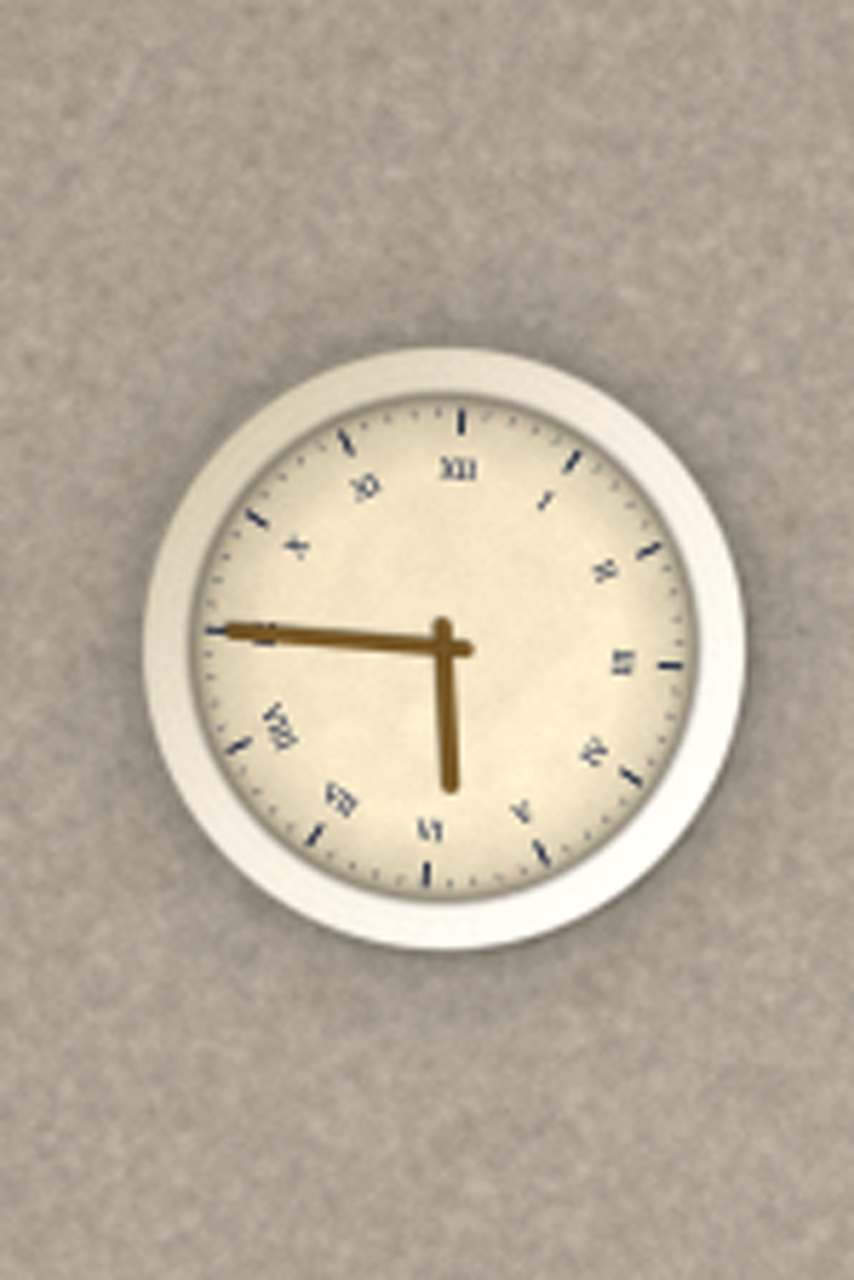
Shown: 5:45
